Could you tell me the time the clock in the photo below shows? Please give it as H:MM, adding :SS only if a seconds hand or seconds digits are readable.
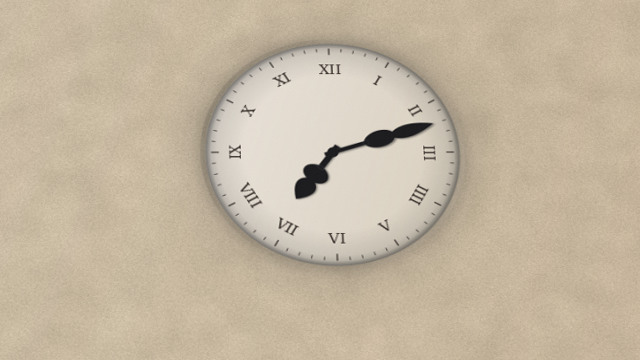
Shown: 7:12
